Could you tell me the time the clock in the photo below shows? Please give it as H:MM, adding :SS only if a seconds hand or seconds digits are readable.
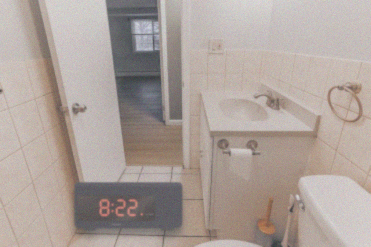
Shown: 8:22
